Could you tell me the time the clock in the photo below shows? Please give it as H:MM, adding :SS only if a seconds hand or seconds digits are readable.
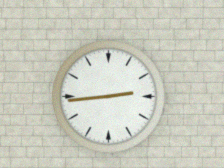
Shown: 2:44
